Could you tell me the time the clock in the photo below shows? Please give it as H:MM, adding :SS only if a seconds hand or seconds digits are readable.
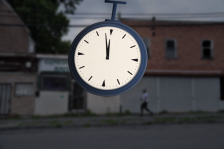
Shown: 11:58
